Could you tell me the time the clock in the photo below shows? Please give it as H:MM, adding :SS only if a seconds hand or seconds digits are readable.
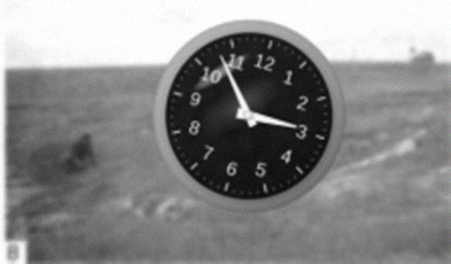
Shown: 2:53
